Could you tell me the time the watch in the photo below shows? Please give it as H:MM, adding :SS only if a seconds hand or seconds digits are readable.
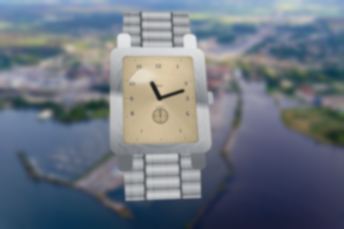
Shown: 11:12
